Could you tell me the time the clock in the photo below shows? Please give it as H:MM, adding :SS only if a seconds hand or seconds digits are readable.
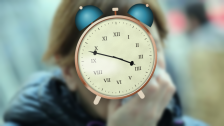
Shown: 3:48
